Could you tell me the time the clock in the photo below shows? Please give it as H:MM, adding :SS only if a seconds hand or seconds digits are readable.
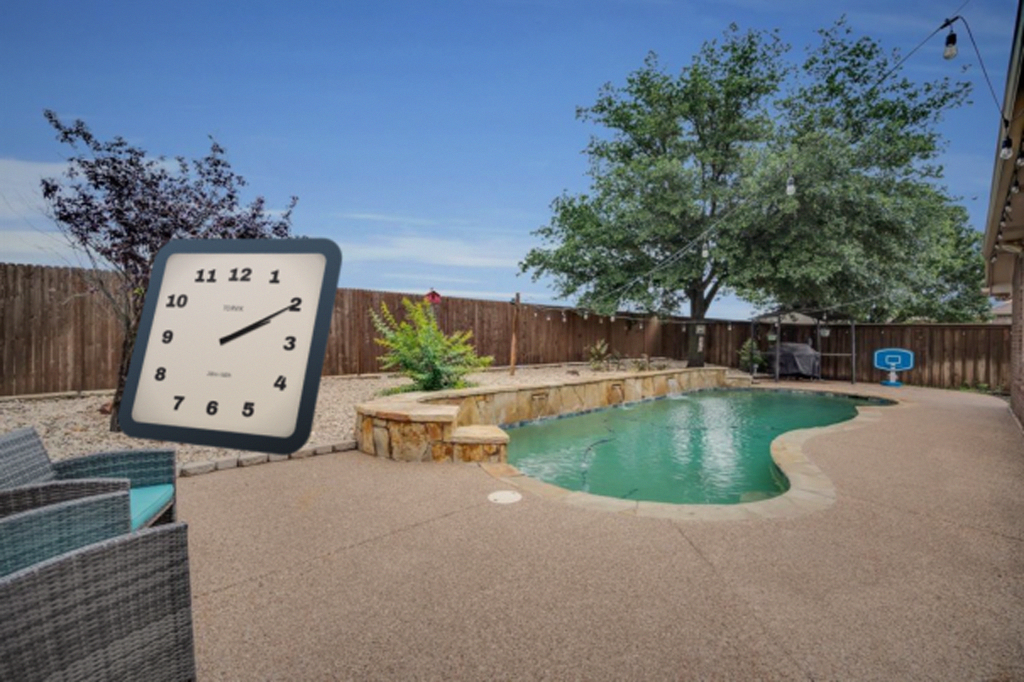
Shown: 2:10
